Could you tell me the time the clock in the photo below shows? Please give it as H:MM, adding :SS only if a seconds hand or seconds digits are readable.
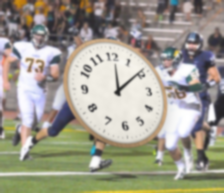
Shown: 12:09
